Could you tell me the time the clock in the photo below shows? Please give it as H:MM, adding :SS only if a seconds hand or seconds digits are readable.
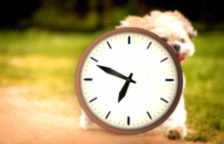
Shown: 6:49
